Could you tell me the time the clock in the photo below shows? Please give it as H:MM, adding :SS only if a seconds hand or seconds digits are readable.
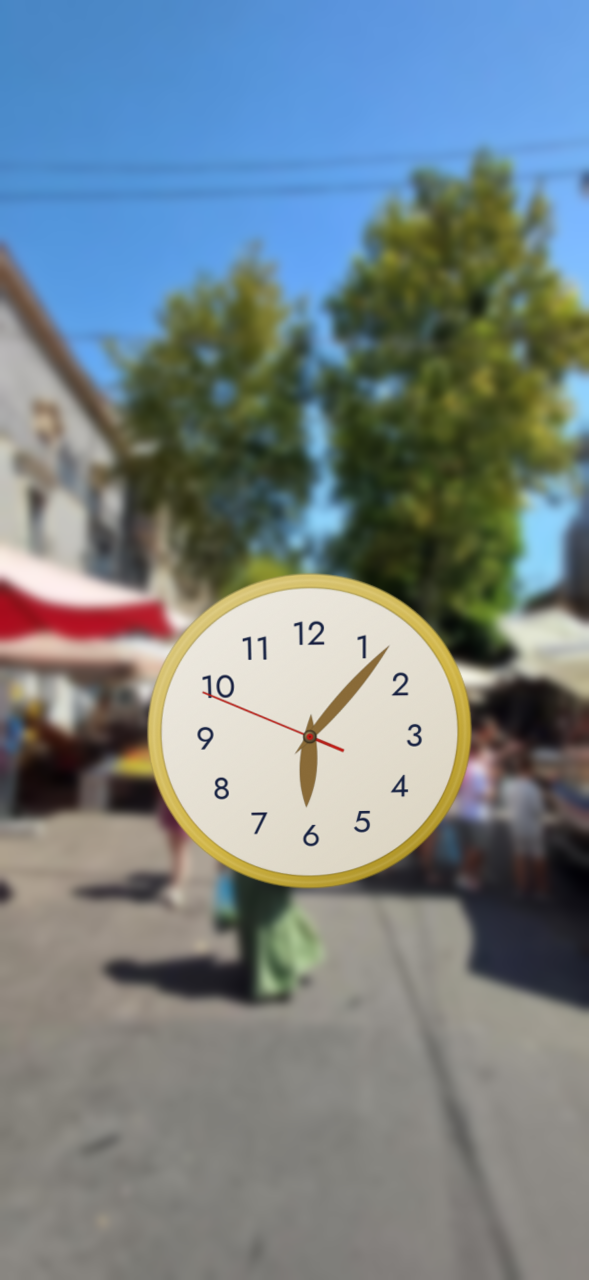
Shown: 6:06:49
